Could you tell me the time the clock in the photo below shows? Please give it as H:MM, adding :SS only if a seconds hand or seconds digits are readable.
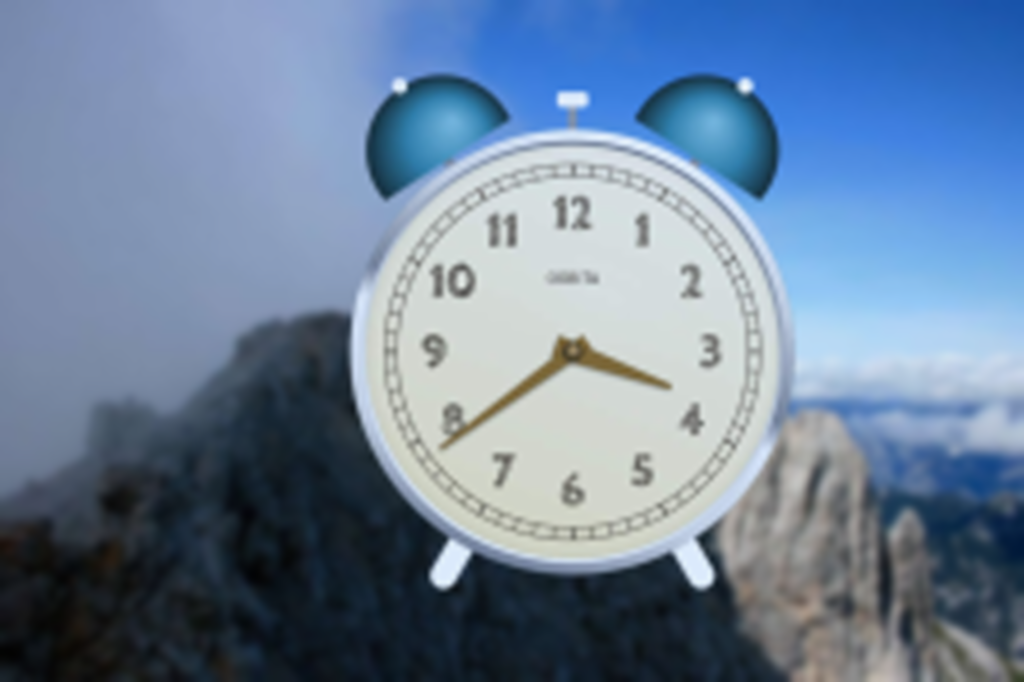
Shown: 3:39
